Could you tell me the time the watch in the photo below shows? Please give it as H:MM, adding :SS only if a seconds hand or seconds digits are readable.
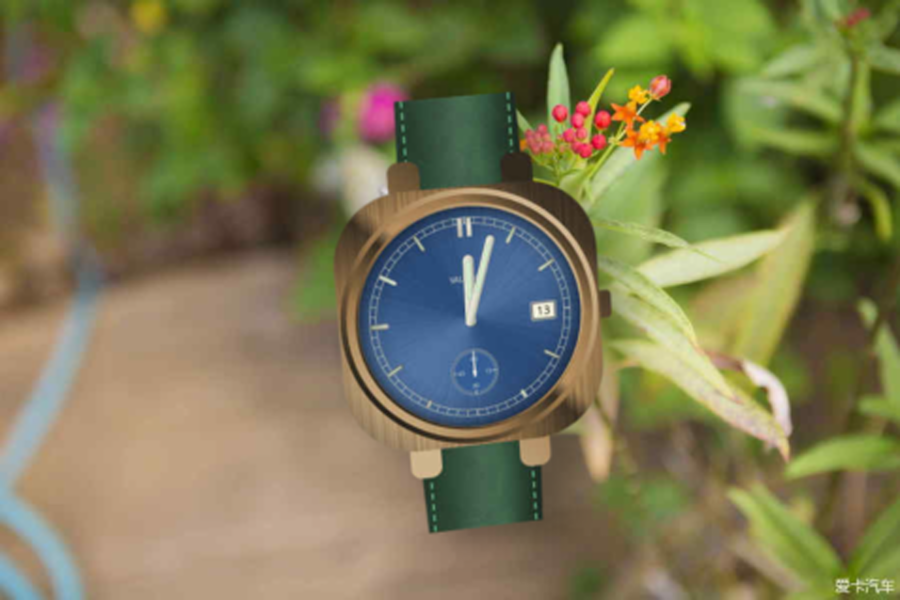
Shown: 12:03
